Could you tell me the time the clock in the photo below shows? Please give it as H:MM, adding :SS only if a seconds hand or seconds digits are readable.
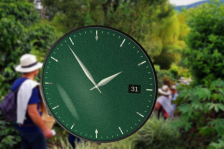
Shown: 1:54
